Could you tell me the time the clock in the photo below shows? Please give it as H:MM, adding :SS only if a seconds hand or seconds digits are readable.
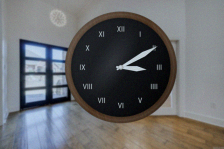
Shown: 3:10
